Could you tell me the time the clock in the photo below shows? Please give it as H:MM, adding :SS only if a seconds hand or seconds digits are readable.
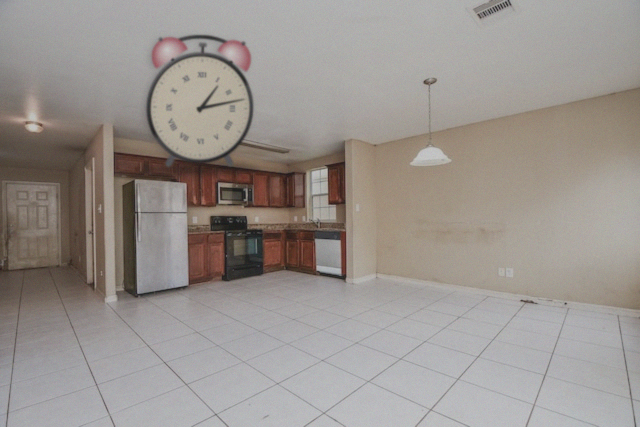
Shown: 1:13
